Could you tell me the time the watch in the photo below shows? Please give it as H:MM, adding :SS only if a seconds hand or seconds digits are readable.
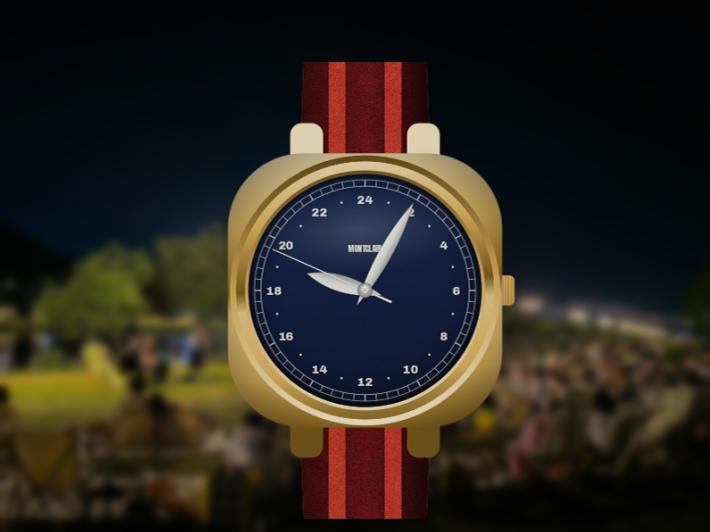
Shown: 19:04:49
